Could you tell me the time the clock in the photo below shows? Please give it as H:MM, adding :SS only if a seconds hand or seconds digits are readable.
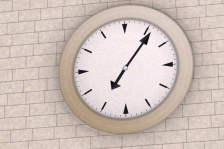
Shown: 7:06
